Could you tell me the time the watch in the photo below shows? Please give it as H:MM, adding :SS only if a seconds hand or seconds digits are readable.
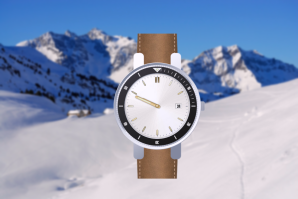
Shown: 9:49
